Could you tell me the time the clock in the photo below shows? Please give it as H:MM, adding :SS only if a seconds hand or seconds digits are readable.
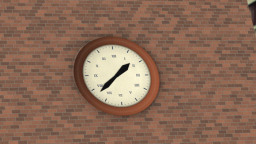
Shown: 1:38
